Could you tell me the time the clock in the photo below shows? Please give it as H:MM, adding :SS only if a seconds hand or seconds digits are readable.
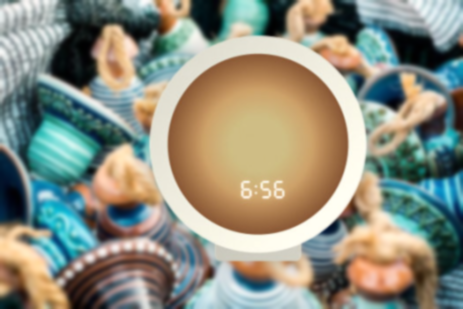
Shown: 6:56
